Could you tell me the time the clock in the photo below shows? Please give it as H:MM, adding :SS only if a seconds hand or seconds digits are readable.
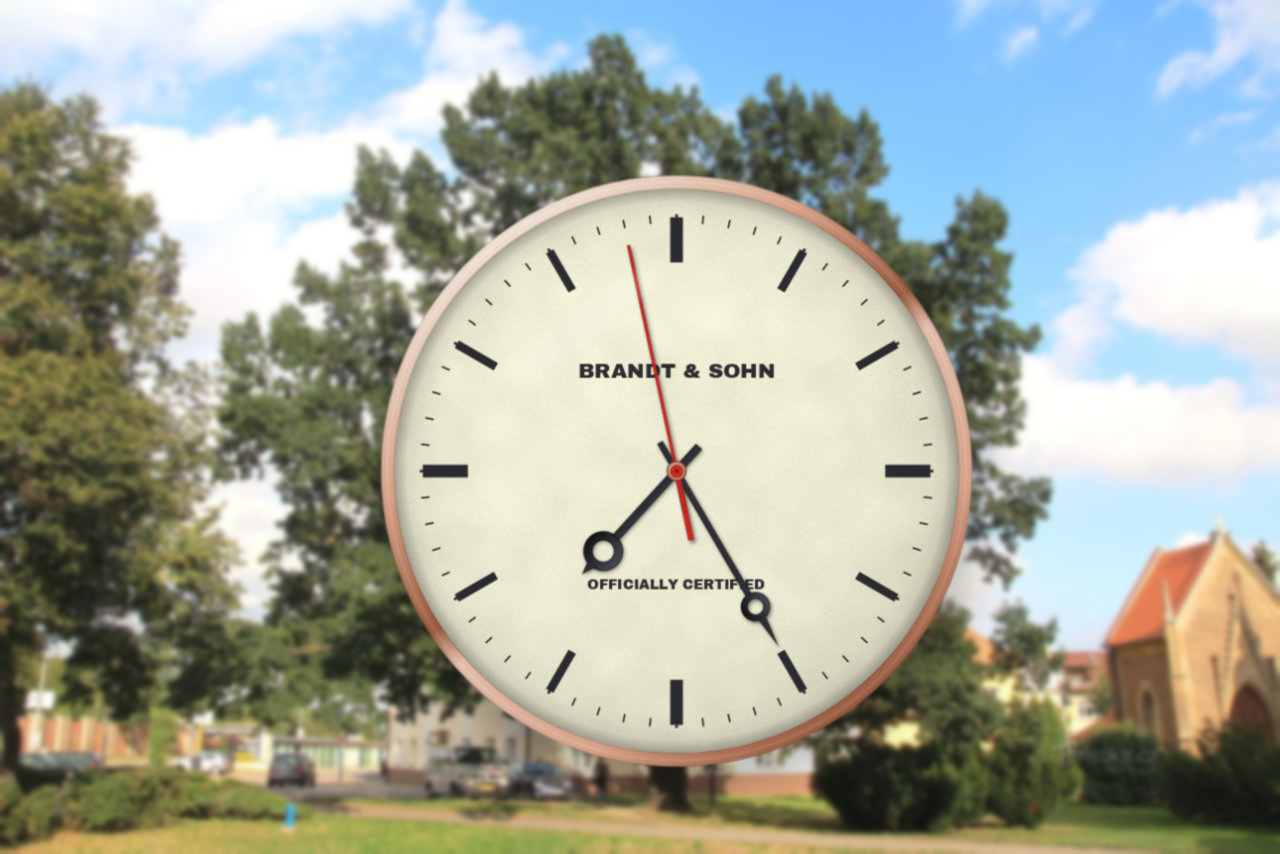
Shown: 7:24:58
